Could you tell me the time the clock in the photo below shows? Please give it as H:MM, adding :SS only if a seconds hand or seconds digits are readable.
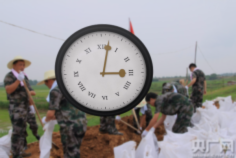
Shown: 3:02
